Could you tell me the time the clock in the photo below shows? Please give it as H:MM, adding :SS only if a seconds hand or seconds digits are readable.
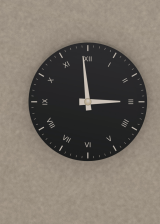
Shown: 2:59
